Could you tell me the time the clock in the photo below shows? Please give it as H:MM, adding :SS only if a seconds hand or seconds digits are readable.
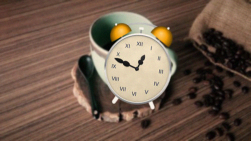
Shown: 12:48
